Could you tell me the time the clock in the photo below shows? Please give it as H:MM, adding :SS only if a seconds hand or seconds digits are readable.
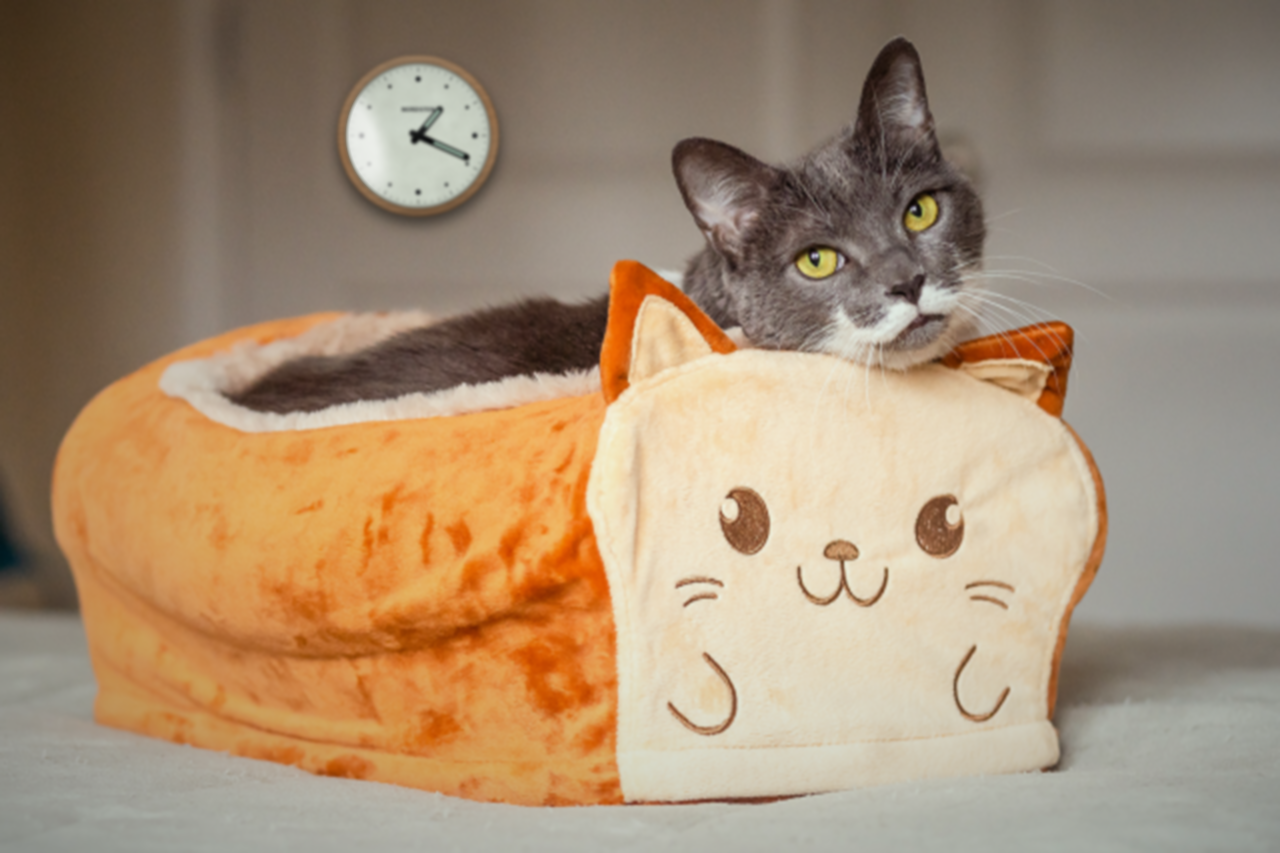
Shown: 1:19
